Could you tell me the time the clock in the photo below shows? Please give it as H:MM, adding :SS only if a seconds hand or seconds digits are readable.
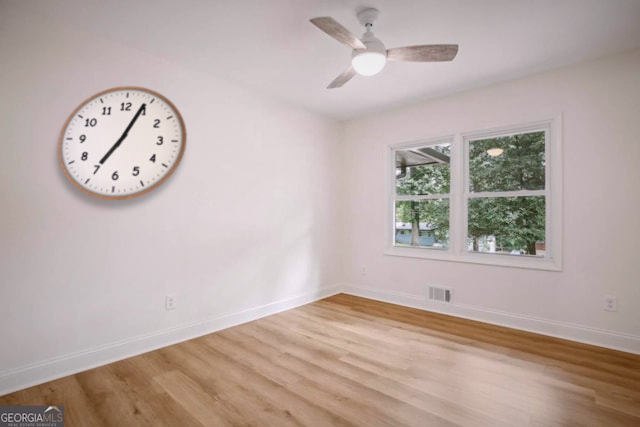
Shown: 7:04
